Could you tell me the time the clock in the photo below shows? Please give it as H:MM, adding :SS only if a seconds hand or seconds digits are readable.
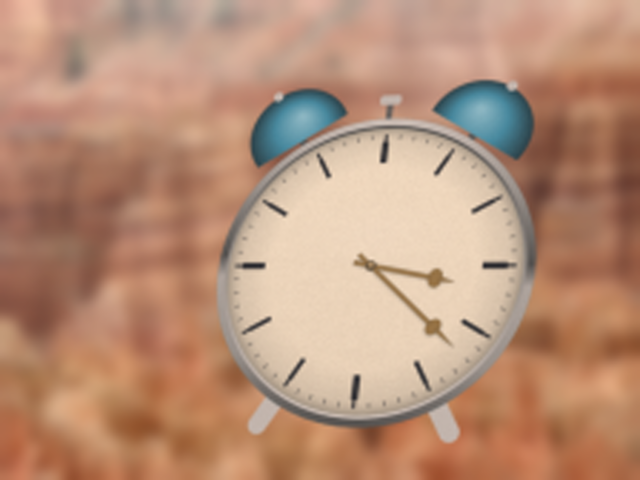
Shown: 3:22
